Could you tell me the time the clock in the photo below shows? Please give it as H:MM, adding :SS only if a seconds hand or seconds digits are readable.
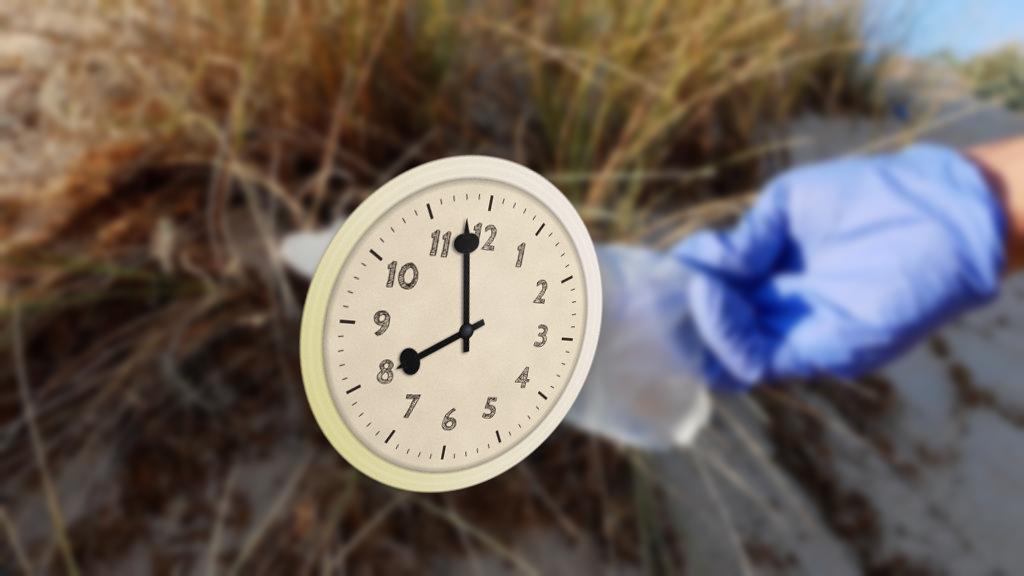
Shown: 7:58
